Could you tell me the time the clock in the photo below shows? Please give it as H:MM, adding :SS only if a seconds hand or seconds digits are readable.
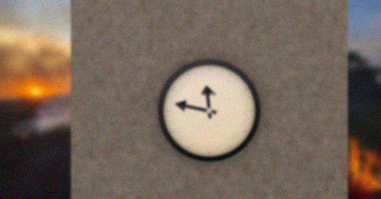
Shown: 11:47
